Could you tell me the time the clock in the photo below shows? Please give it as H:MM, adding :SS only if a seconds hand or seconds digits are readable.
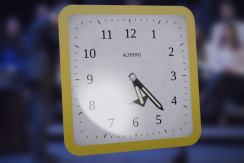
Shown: 5:23
